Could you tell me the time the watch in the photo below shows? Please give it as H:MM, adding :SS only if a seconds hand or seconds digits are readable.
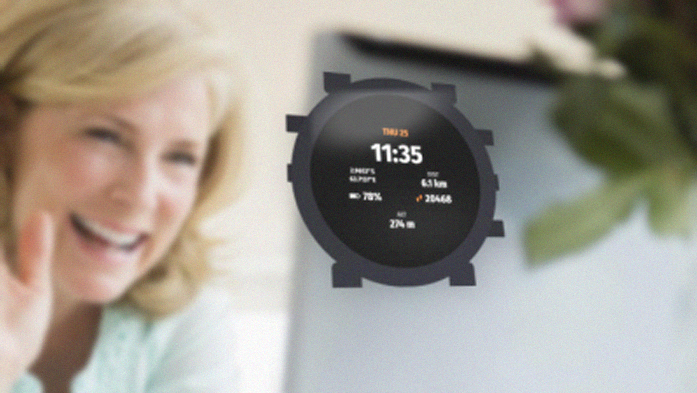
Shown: 11:35
